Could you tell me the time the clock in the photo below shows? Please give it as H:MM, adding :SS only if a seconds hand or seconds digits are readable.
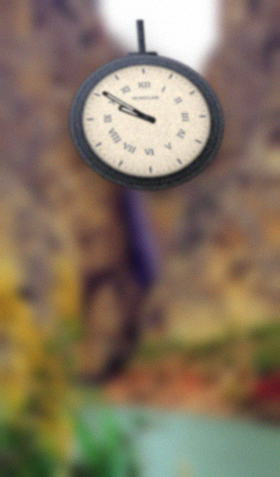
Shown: 9:51
